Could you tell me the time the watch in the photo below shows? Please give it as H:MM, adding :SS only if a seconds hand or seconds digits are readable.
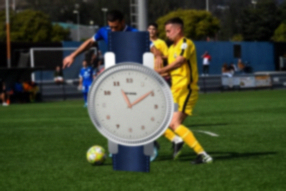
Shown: 11:09
